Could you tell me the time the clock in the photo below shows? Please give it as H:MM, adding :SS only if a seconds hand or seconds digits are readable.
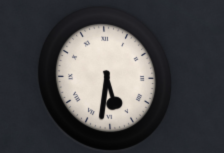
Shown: 5:32
